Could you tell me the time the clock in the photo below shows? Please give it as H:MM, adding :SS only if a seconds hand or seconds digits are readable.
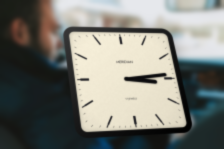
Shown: 3:14
